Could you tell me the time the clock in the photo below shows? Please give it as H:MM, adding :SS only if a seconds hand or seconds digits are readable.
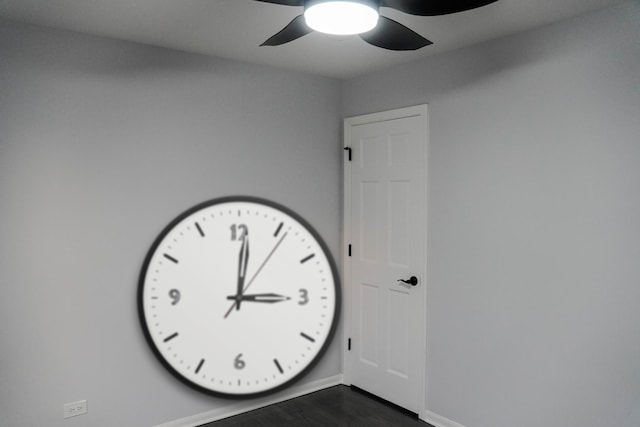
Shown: 3:01:06
